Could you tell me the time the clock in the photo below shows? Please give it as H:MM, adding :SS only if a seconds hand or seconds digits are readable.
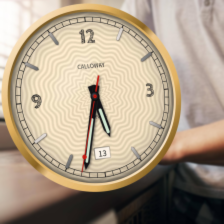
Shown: 5:32:33
